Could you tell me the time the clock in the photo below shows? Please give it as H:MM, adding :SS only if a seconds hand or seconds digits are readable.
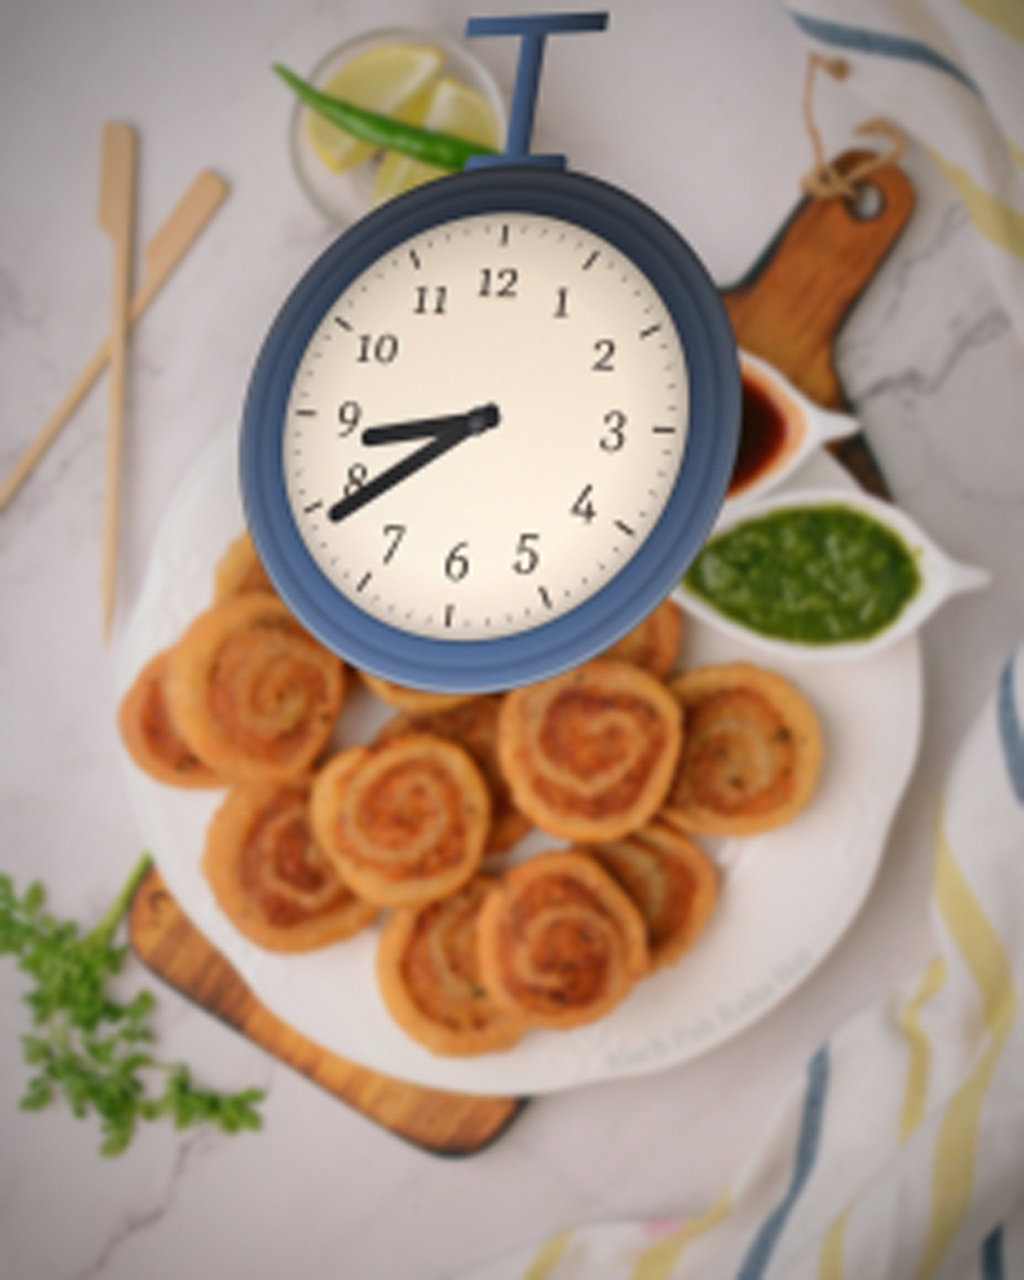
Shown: 8:39
